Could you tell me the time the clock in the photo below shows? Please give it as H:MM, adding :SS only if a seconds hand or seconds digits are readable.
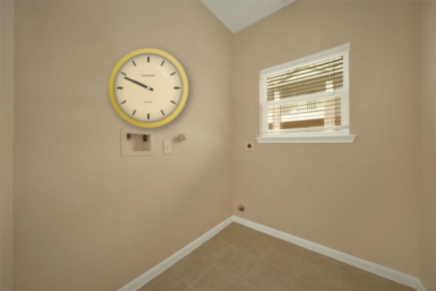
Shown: 9:49
